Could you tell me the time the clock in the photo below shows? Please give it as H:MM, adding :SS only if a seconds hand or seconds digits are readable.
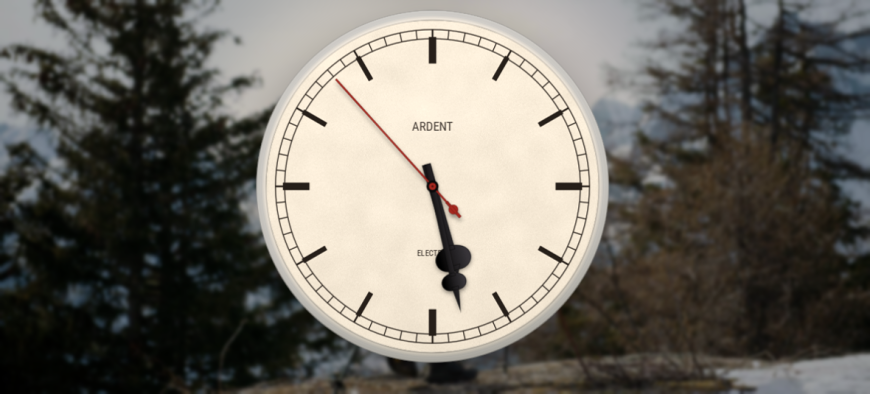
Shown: 5:27:53
